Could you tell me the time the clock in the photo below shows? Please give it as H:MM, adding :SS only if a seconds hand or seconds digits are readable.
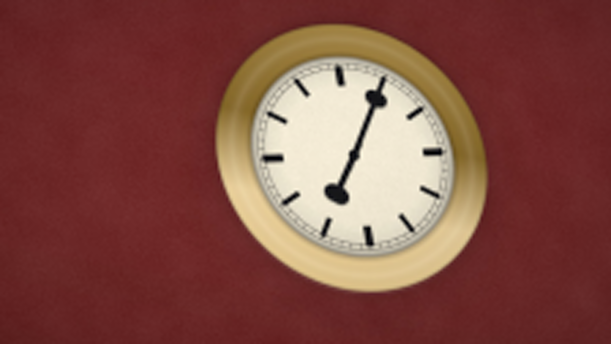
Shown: 7:05
